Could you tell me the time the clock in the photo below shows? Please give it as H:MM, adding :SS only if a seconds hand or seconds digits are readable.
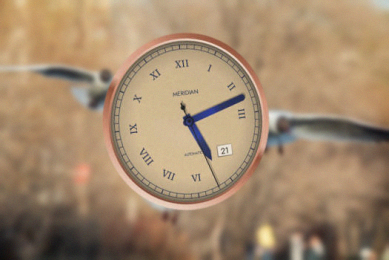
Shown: 5:12:27
